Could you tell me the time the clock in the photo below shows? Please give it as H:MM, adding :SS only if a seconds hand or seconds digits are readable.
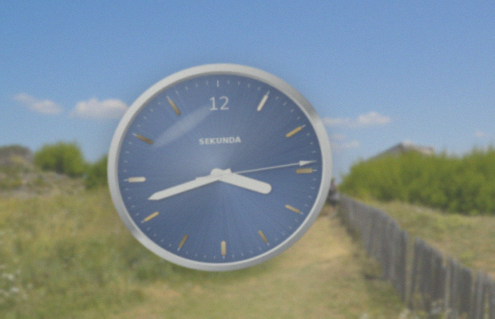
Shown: 3:42:14
